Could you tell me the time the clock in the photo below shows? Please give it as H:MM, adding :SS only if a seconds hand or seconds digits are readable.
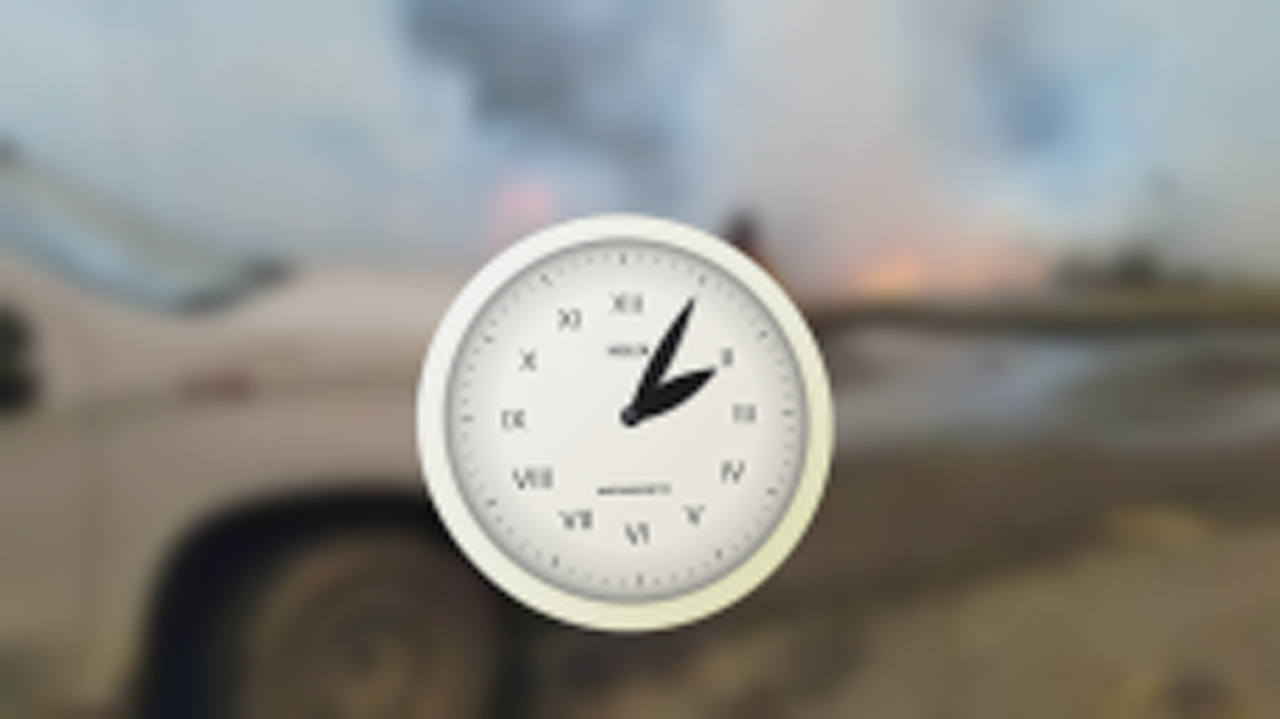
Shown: 2:05
